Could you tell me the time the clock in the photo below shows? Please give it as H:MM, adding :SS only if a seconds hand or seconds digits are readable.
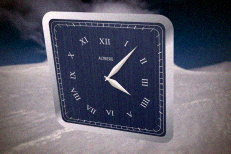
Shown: 4:07
